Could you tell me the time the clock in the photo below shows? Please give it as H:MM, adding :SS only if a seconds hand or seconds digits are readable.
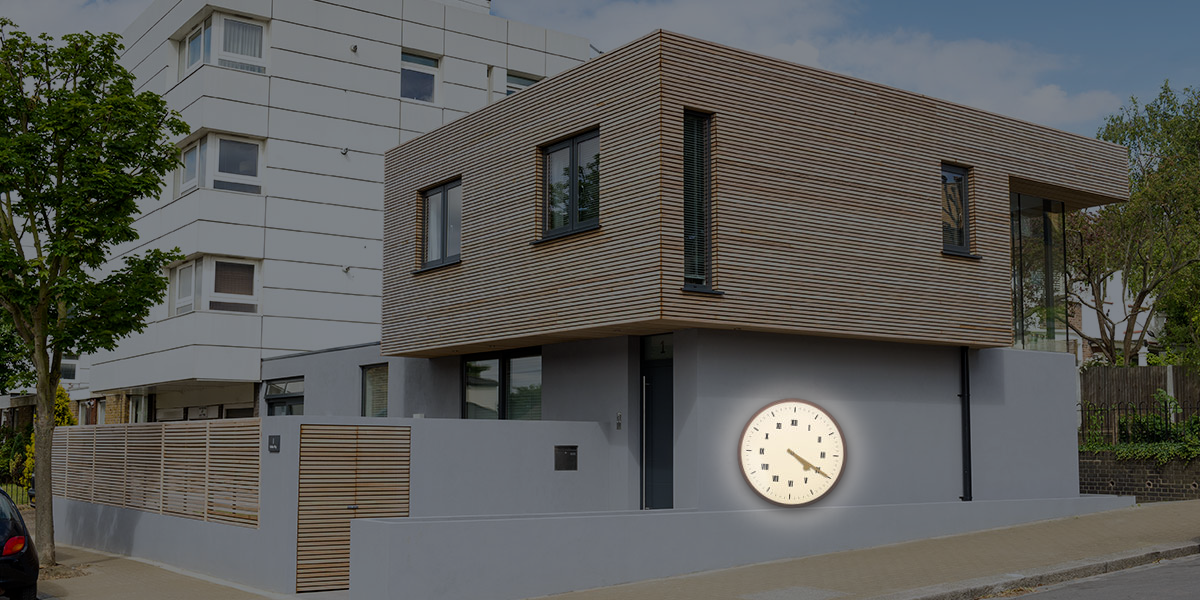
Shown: 4:20
